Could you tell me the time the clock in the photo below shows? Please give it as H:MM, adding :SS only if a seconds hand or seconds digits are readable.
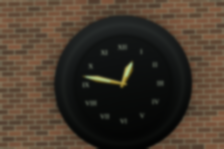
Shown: 12:47
